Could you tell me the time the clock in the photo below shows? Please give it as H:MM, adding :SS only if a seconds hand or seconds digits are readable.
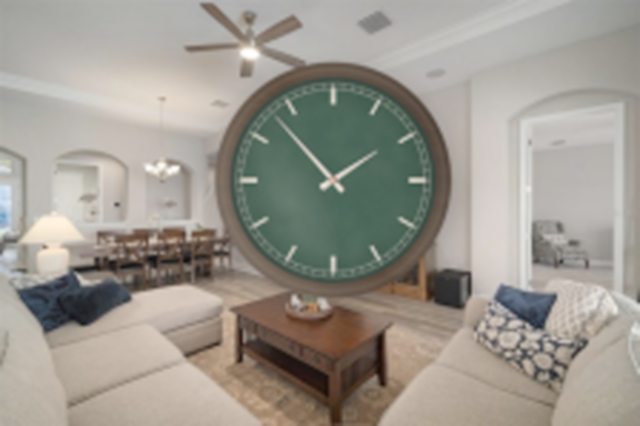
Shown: 1:53
